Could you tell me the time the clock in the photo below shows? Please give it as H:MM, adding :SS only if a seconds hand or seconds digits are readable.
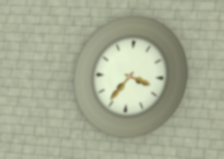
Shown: 3:36
